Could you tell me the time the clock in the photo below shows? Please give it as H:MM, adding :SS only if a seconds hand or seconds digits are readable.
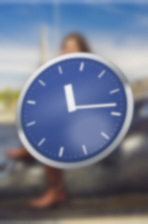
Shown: 11:13
